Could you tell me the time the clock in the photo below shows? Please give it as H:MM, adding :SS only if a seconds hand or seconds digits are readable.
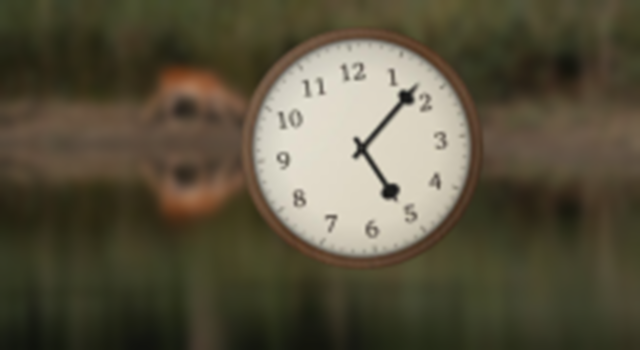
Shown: 5:08
